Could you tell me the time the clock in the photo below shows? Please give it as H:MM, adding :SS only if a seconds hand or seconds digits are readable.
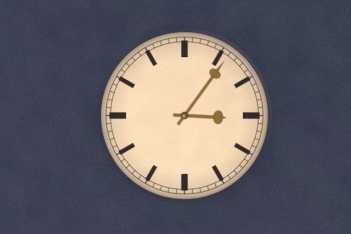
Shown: 3:06
